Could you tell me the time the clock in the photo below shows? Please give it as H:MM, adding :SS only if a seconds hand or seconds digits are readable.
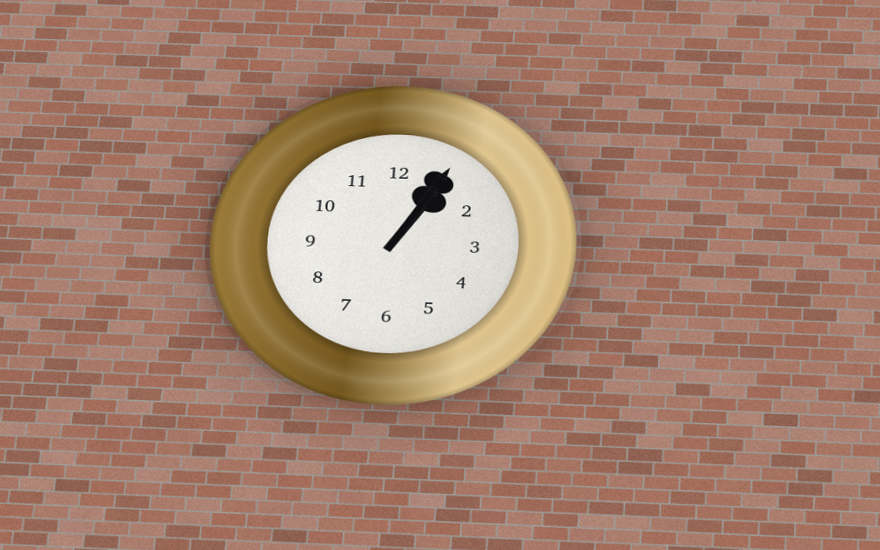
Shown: 1:05
